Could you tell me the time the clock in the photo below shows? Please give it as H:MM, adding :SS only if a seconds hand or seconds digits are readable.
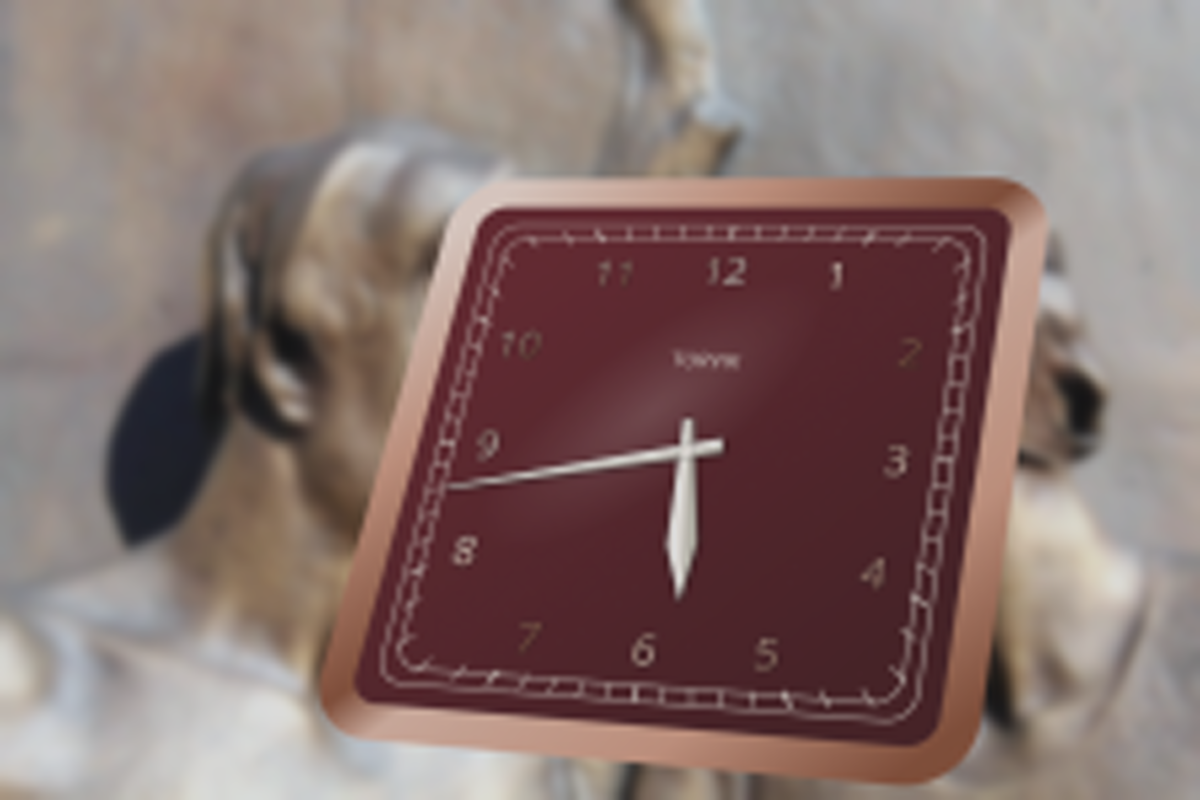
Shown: 5:43
